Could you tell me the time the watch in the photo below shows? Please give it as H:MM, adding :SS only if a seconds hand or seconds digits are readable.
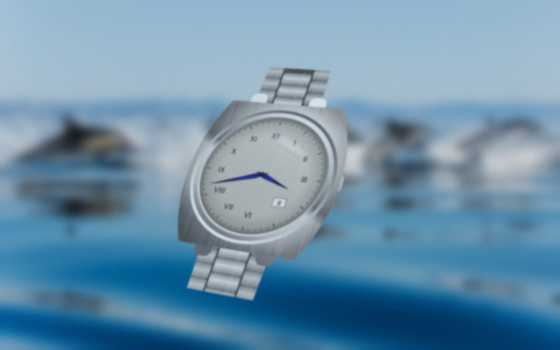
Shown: 3:42
